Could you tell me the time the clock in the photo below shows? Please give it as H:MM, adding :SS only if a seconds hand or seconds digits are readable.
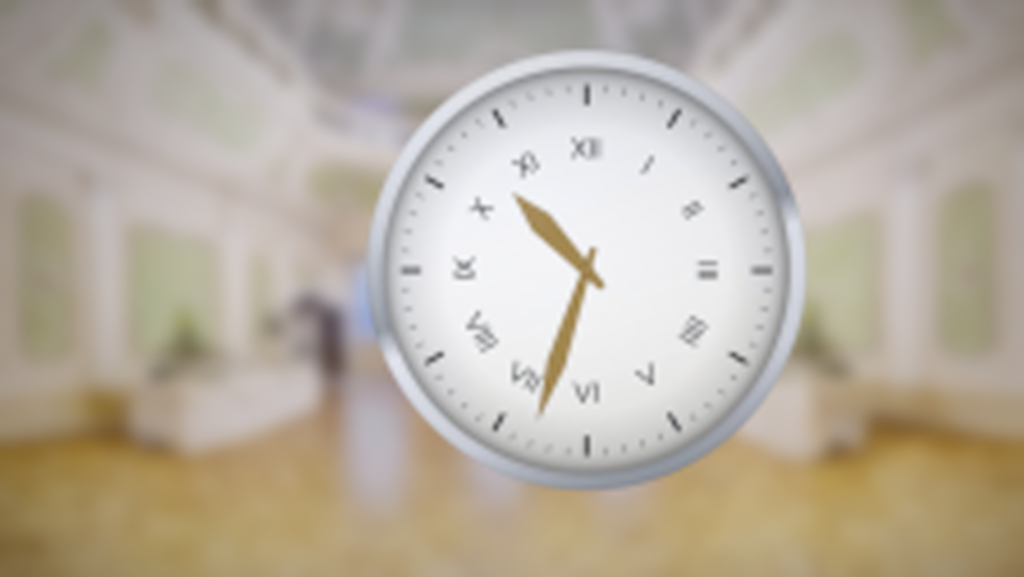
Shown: 10:33
